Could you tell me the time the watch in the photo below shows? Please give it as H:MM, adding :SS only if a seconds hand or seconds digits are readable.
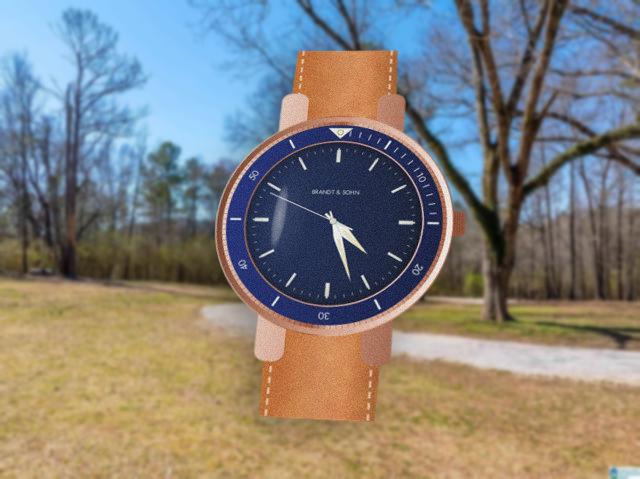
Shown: 4:26:49
